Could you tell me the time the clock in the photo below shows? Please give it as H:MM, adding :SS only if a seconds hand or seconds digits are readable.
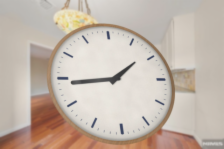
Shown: 1:44
